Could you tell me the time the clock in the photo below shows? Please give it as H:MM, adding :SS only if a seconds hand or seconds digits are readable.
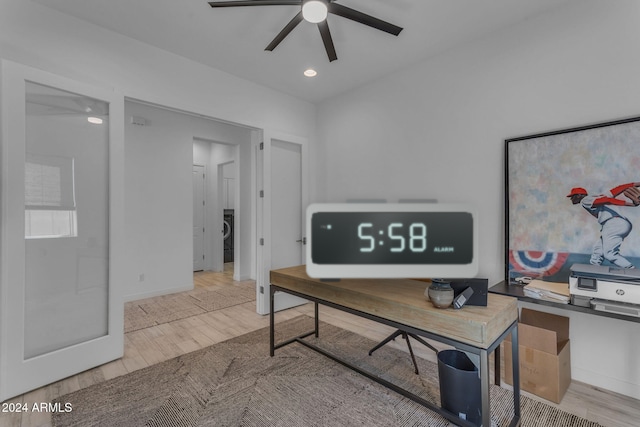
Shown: 5:58
